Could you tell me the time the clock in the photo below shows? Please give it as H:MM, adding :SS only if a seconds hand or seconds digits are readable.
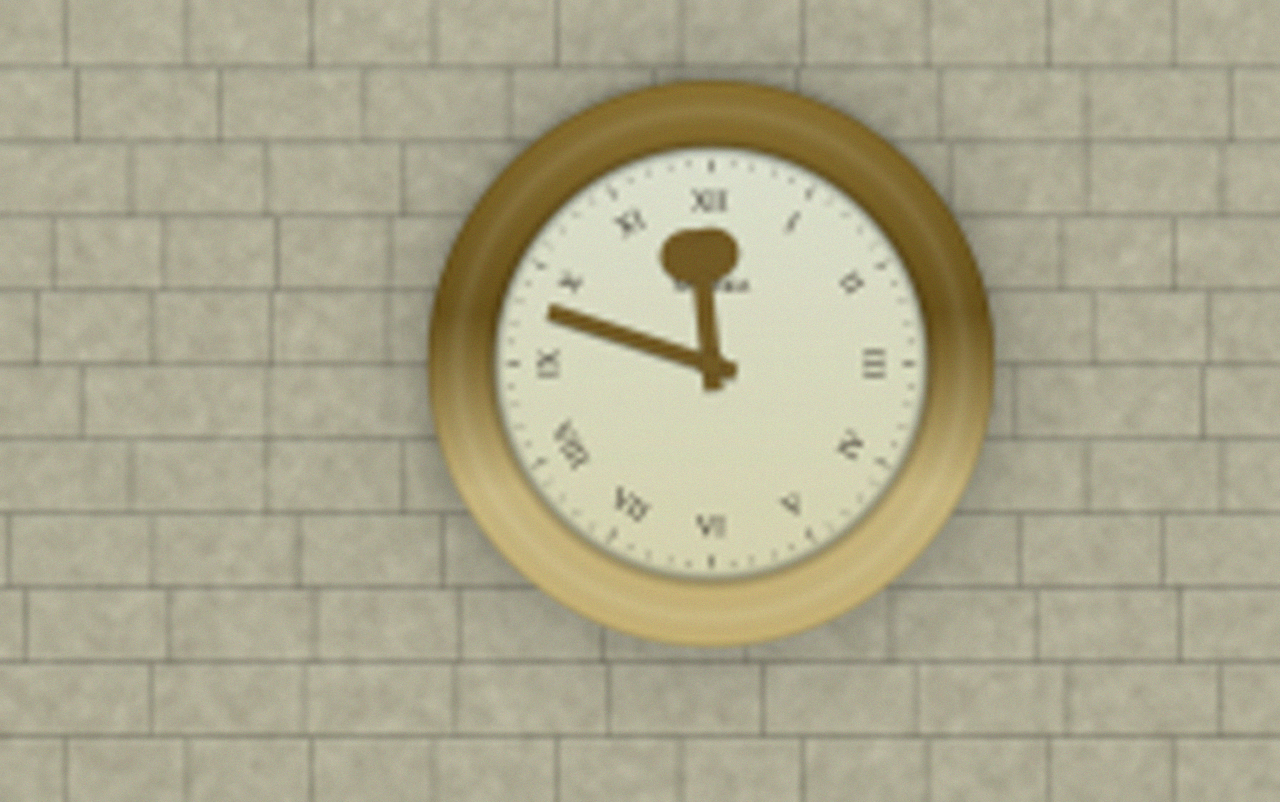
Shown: 11:48
